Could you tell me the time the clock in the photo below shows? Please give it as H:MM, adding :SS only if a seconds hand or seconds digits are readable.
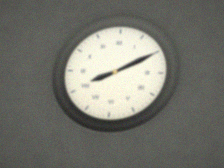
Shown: 8:10
